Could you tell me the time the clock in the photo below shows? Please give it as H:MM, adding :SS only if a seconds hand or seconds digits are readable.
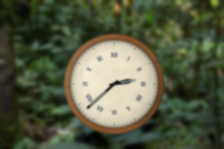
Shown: 2:38
